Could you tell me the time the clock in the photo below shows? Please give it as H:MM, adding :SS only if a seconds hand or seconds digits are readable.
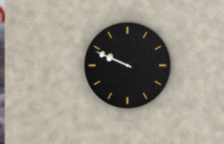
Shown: 9:49
